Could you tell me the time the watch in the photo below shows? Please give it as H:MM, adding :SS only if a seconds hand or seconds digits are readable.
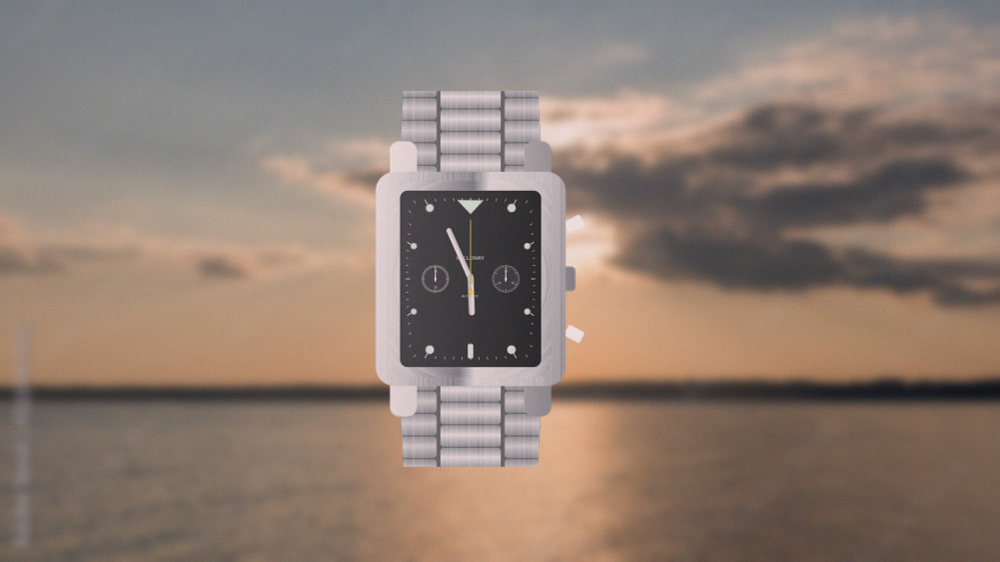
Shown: 5:56
